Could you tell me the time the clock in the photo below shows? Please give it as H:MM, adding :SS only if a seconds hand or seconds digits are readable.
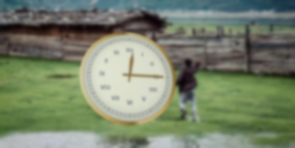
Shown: 12:15
